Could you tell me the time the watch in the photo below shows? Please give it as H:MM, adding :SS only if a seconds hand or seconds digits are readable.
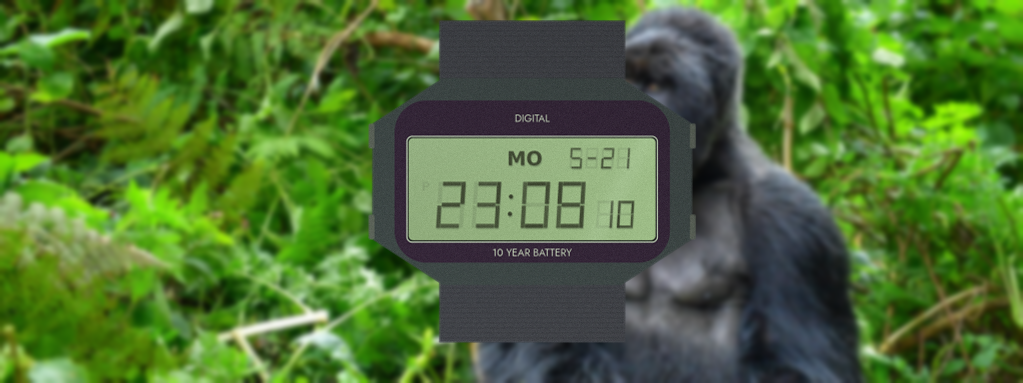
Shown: 23:08:10
